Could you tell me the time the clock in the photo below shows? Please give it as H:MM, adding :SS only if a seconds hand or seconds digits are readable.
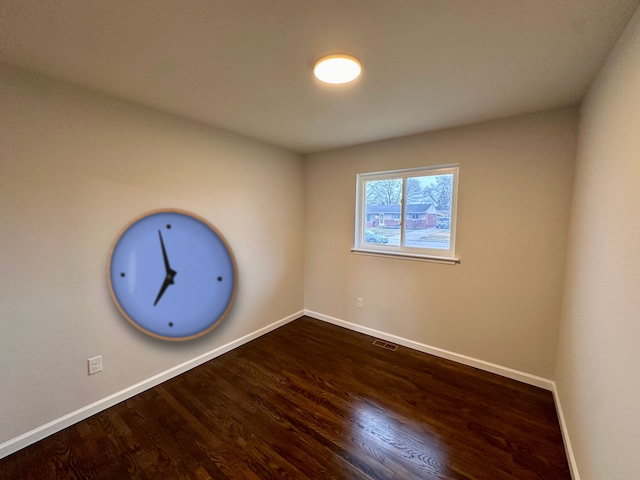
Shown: 6:58
